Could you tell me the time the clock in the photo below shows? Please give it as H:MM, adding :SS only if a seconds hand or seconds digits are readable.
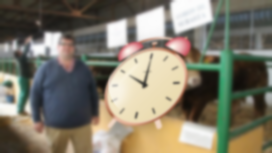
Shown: 10:00
